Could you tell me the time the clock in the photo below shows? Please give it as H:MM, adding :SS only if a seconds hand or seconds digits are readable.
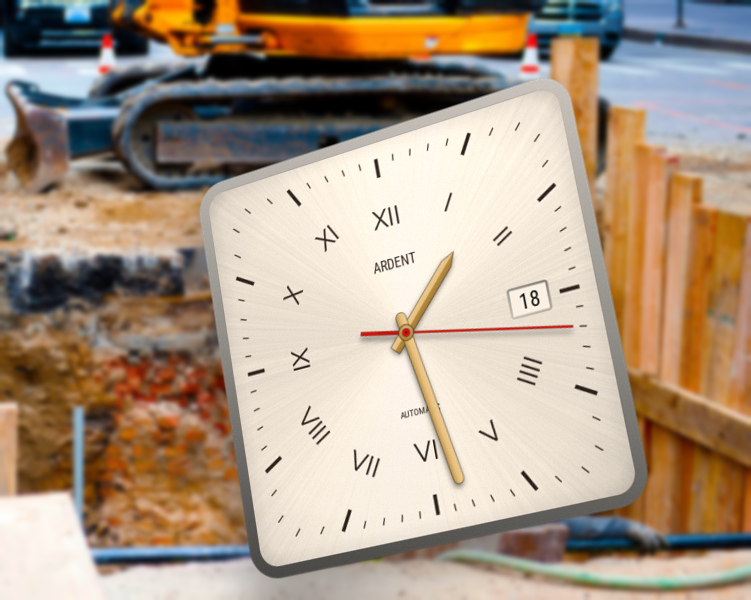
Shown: 1:28:17
